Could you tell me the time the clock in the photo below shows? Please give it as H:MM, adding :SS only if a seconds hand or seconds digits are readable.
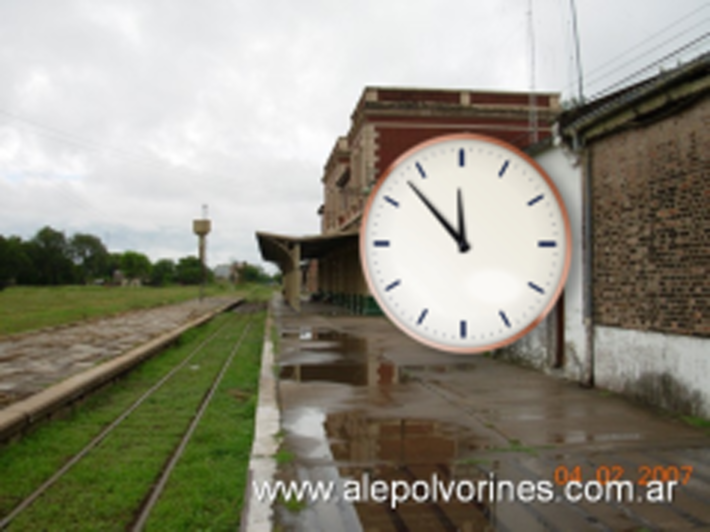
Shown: 11:53
